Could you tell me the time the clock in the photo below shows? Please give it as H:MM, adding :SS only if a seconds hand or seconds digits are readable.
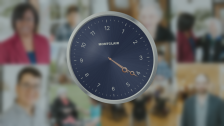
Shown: 4:21
